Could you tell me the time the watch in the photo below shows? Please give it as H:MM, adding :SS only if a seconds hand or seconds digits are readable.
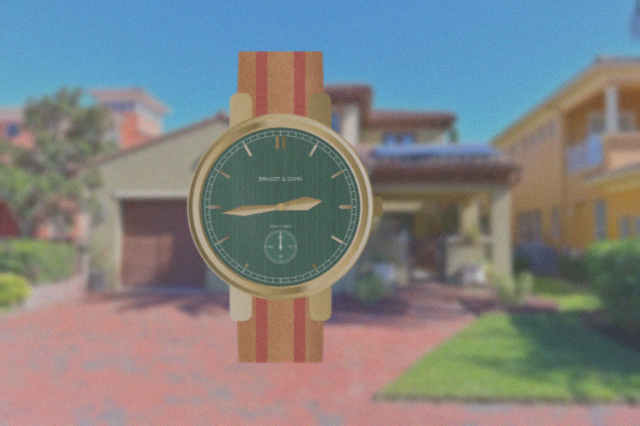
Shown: 2:44
